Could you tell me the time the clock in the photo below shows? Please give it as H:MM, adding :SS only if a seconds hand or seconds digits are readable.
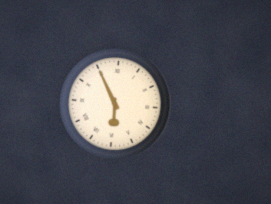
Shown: 5:55
